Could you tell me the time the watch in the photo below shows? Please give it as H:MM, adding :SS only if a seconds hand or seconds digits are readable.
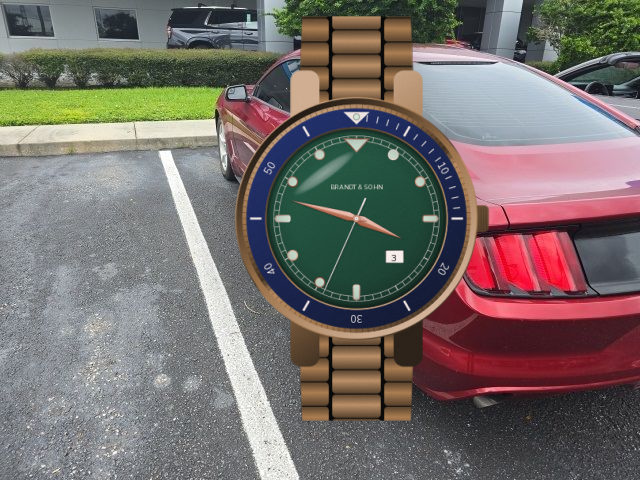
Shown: 3:47:34
